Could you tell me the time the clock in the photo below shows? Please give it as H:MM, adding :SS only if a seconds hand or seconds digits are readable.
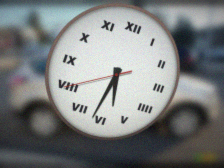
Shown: 5:31:40
